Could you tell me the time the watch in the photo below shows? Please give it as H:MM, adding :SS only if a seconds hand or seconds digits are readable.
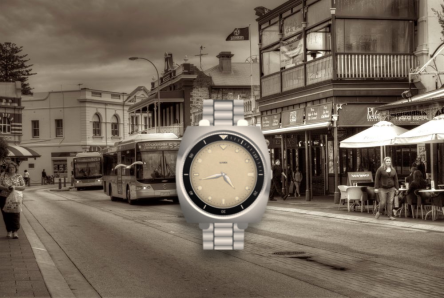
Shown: 4:43
